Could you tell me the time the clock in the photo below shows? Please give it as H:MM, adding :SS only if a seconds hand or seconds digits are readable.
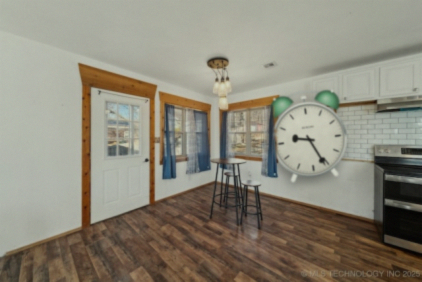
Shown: 9:26
